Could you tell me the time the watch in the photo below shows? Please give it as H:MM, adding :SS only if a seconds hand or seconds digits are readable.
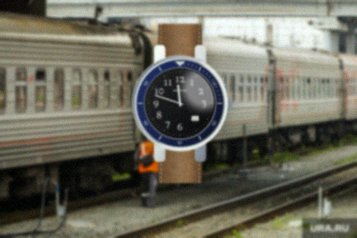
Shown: 11:48
